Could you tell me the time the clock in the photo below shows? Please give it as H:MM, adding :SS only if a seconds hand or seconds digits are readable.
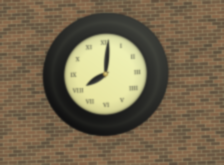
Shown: 8:01
